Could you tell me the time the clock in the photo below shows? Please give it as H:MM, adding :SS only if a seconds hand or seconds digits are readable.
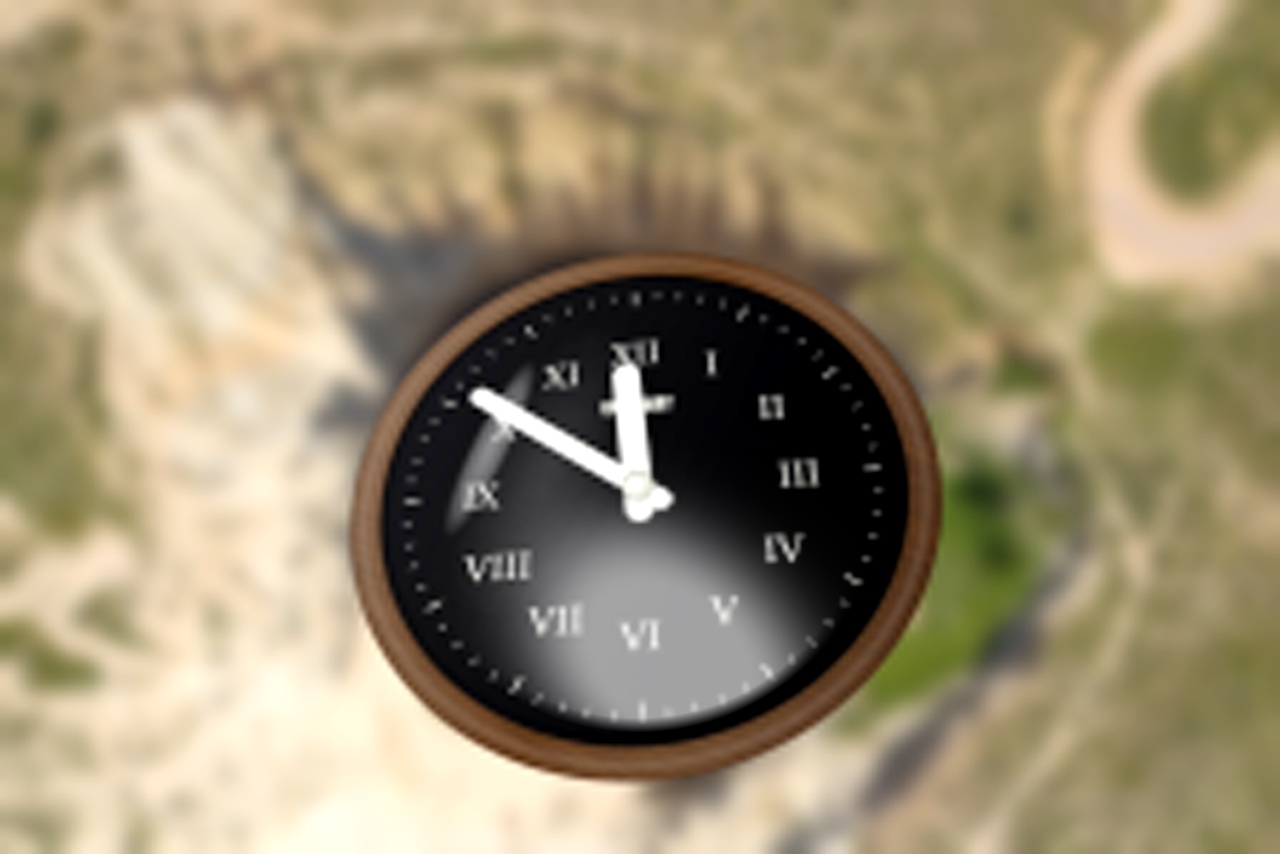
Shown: 11:51
